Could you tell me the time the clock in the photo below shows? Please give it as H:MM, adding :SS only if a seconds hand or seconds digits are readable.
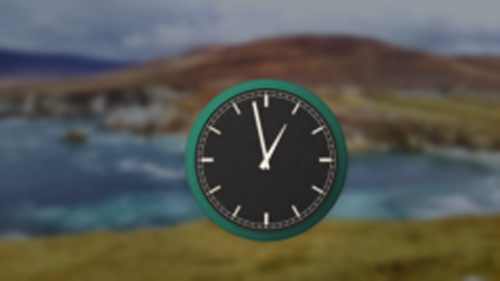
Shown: 12:58
